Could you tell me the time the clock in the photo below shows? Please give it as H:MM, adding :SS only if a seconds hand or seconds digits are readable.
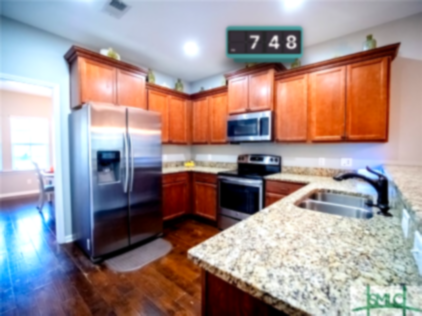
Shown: 7:48
